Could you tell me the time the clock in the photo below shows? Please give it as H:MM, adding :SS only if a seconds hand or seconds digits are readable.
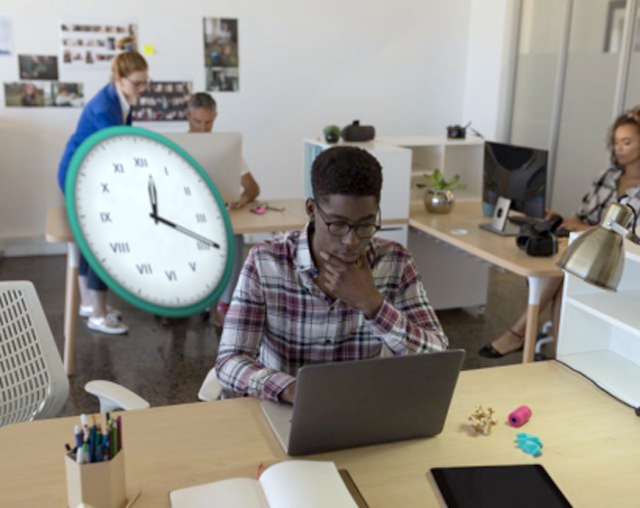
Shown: 12:19
